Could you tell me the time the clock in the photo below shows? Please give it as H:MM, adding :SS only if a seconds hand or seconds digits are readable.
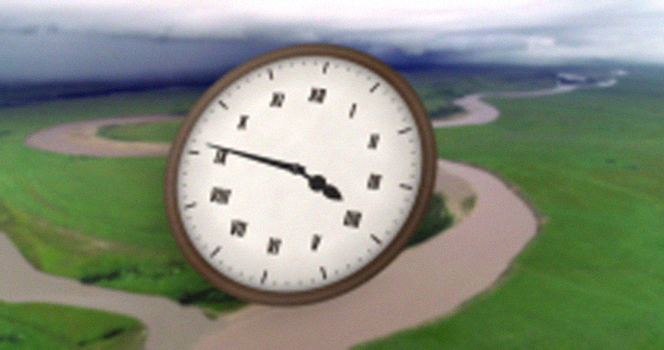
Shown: 3:46
